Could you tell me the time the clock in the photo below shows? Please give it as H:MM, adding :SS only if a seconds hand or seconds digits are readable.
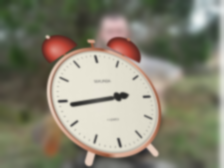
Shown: 2:44
